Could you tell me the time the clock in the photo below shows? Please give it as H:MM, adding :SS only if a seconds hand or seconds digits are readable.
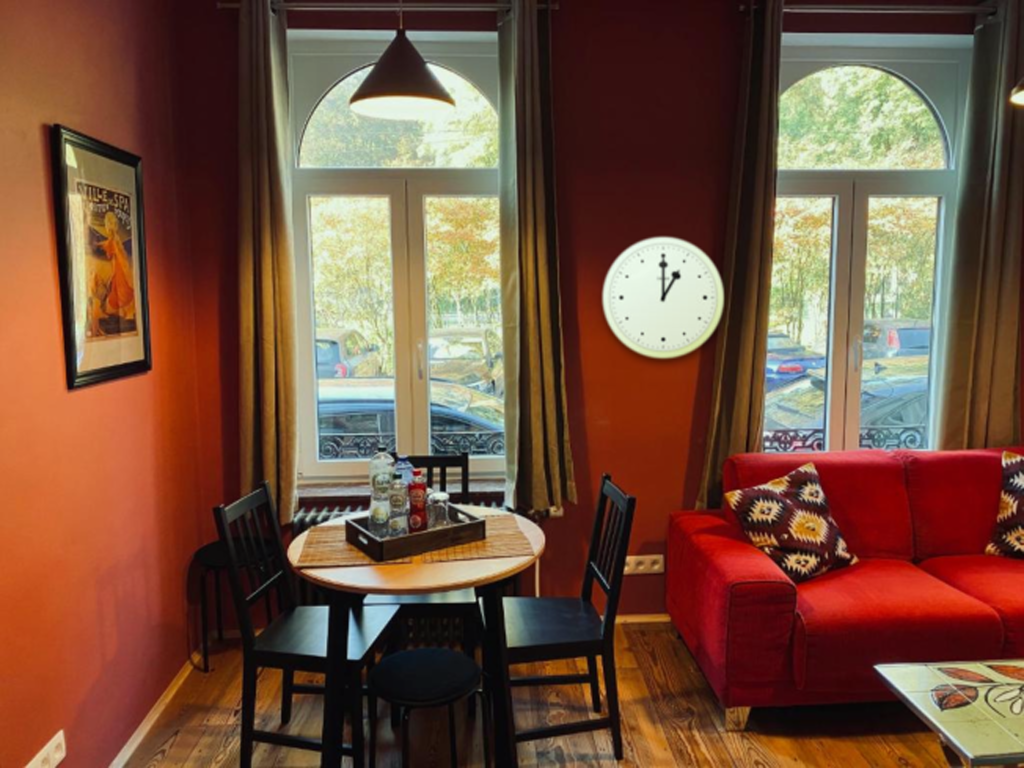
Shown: 1:00
